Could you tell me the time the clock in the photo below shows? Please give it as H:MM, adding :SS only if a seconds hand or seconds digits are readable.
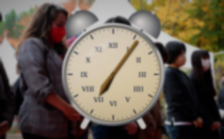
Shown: 7:06
